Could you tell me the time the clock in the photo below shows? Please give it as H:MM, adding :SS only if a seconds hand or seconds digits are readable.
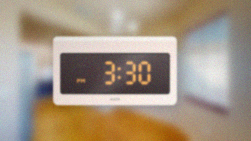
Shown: 3:30
